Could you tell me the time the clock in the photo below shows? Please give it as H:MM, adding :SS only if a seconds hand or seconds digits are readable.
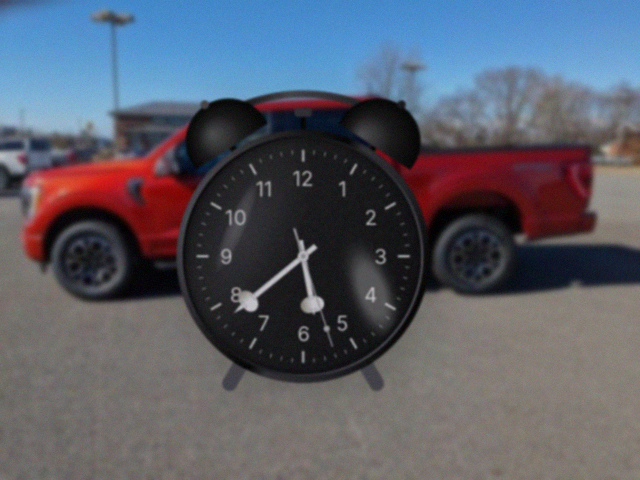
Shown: 5:38:27
